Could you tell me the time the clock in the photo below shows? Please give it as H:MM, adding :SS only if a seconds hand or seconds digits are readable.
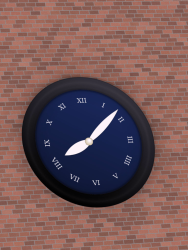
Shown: 8:08
